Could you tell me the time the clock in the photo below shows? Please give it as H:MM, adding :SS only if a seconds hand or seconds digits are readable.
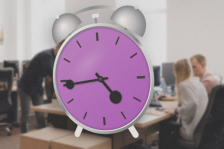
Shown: 4:44
